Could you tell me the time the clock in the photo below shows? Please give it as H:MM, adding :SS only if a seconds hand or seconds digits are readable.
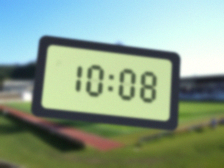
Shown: 10:08
